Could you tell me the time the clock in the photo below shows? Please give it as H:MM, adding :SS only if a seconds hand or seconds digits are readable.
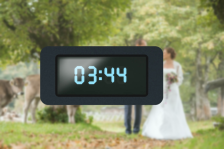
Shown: 3:44
